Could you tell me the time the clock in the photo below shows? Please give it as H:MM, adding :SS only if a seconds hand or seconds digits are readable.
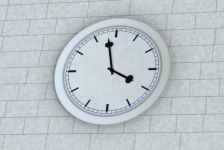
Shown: 3:58
